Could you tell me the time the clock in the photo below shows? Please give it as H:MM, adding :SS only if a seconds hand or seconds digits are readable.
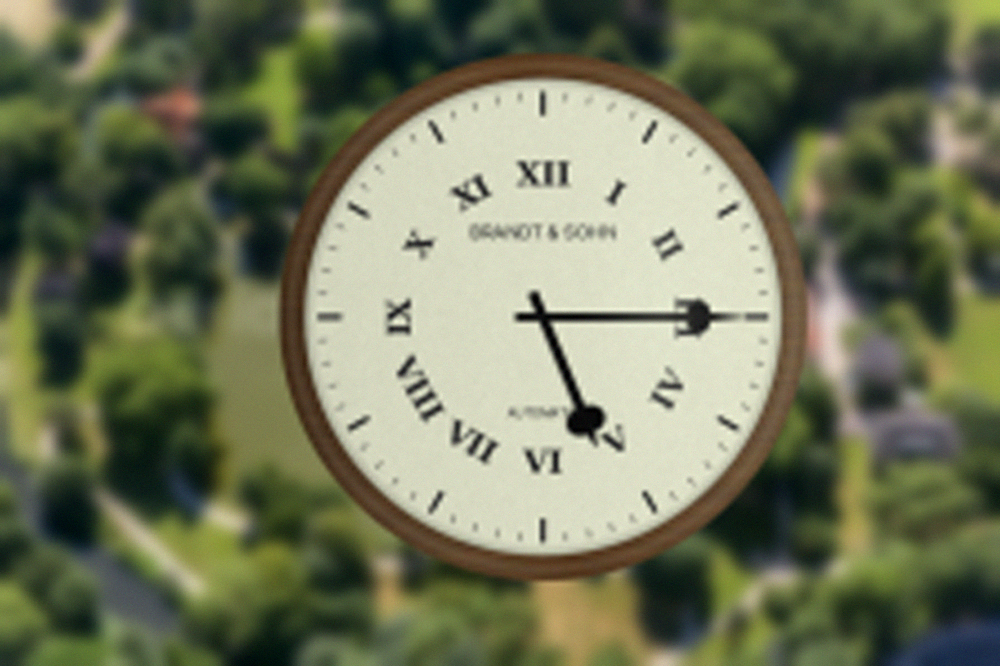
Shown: 5:15
